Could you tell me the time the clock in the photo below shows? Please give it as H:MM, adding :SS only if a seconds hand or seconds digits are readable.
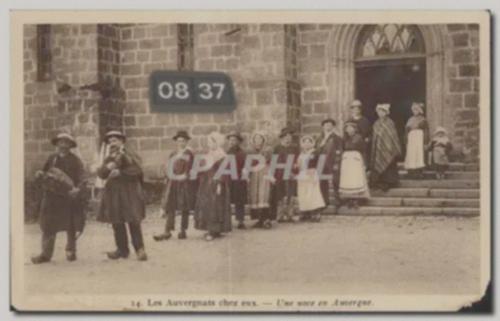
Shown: 8:37
